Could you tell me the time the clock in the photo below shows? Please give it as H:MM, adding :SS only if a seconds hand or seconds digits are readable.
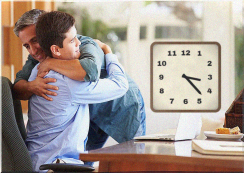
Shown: 3:23
